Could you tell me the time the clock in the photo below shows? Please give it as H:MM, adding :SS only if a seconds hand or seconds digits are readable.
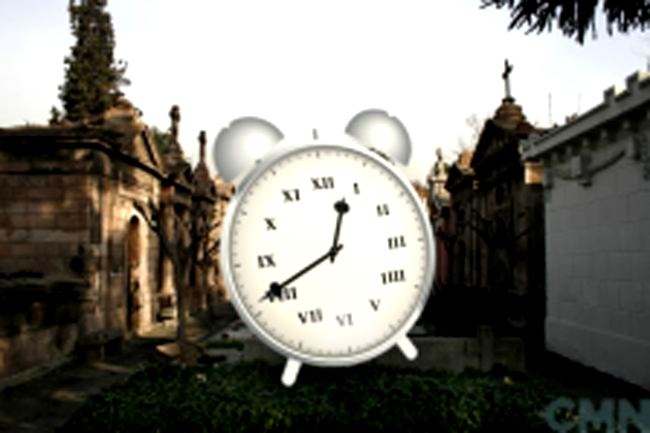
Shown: 12:41
